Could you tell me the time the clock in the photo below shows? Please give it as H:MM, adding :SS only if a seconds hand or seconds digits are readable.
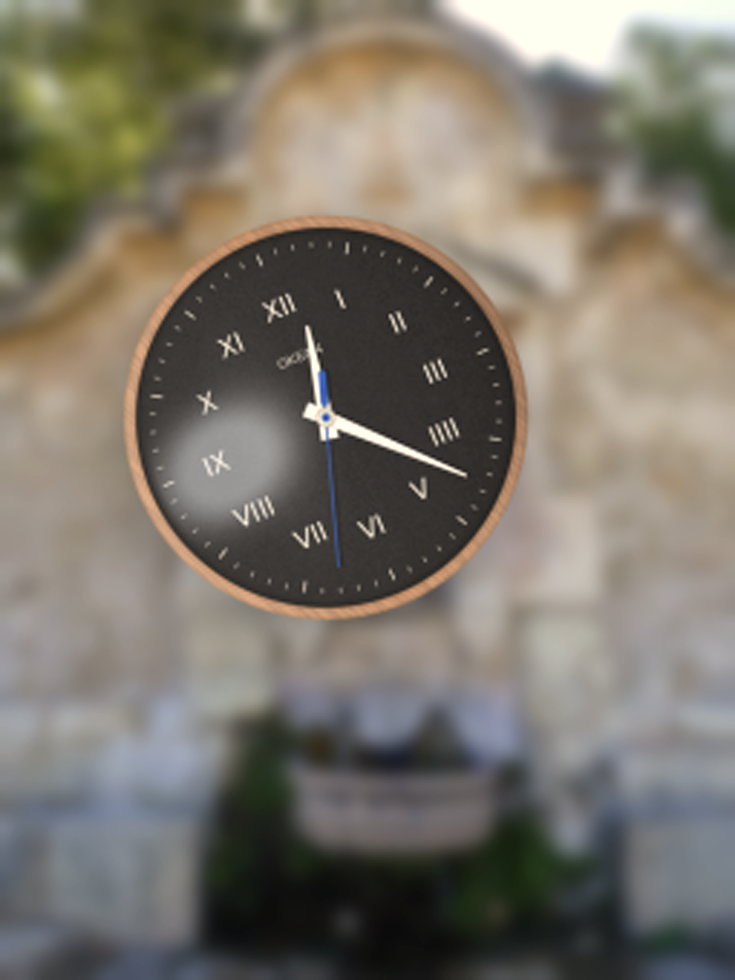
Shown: 12:22:33
